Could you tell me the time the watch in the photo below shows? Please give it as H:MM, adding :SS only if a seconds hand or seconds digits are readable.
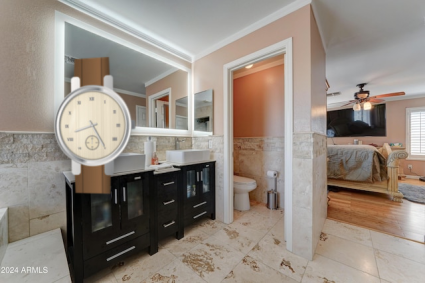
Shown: 8:25
